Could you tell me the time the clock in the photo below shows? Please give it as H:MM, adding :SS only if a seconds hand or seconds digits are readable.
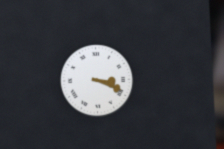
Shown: 3:19
